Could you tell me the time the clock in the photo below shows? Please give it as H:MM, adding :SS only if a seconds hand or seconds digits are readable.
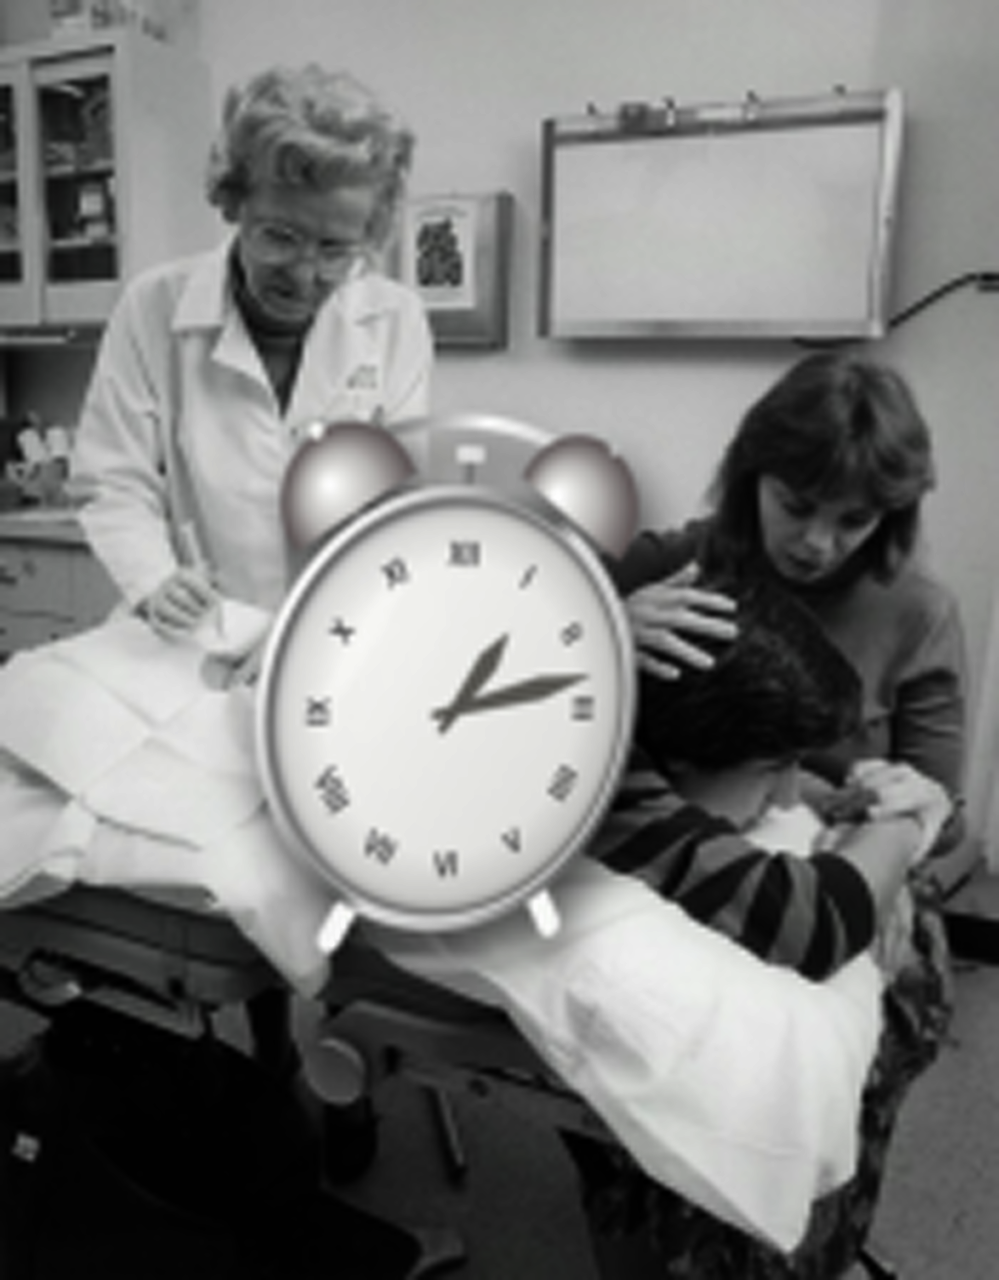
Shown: 1:13
